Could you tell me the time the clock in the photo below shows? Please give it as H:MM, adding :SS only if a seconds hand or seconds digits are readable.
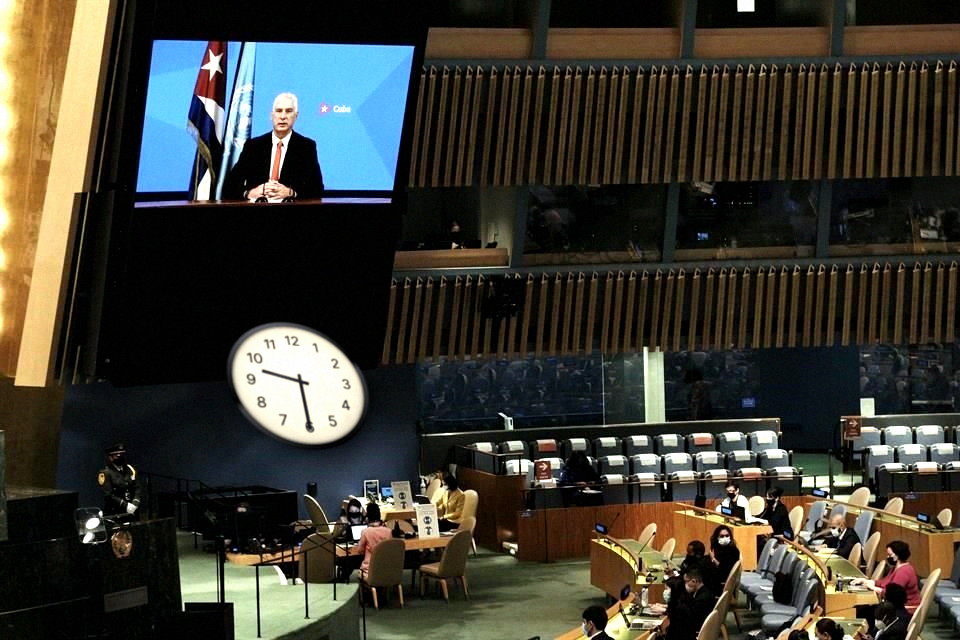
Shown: 9:30
